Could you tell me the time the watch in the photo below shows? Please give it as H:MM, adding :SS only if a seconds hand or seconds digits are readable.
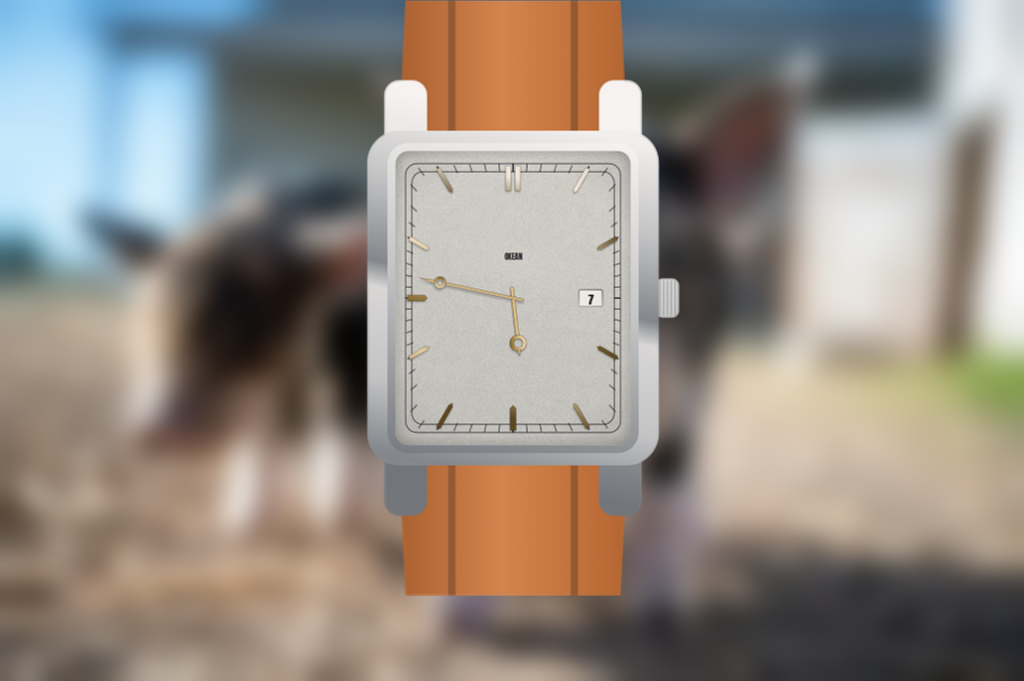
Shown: 5:47
